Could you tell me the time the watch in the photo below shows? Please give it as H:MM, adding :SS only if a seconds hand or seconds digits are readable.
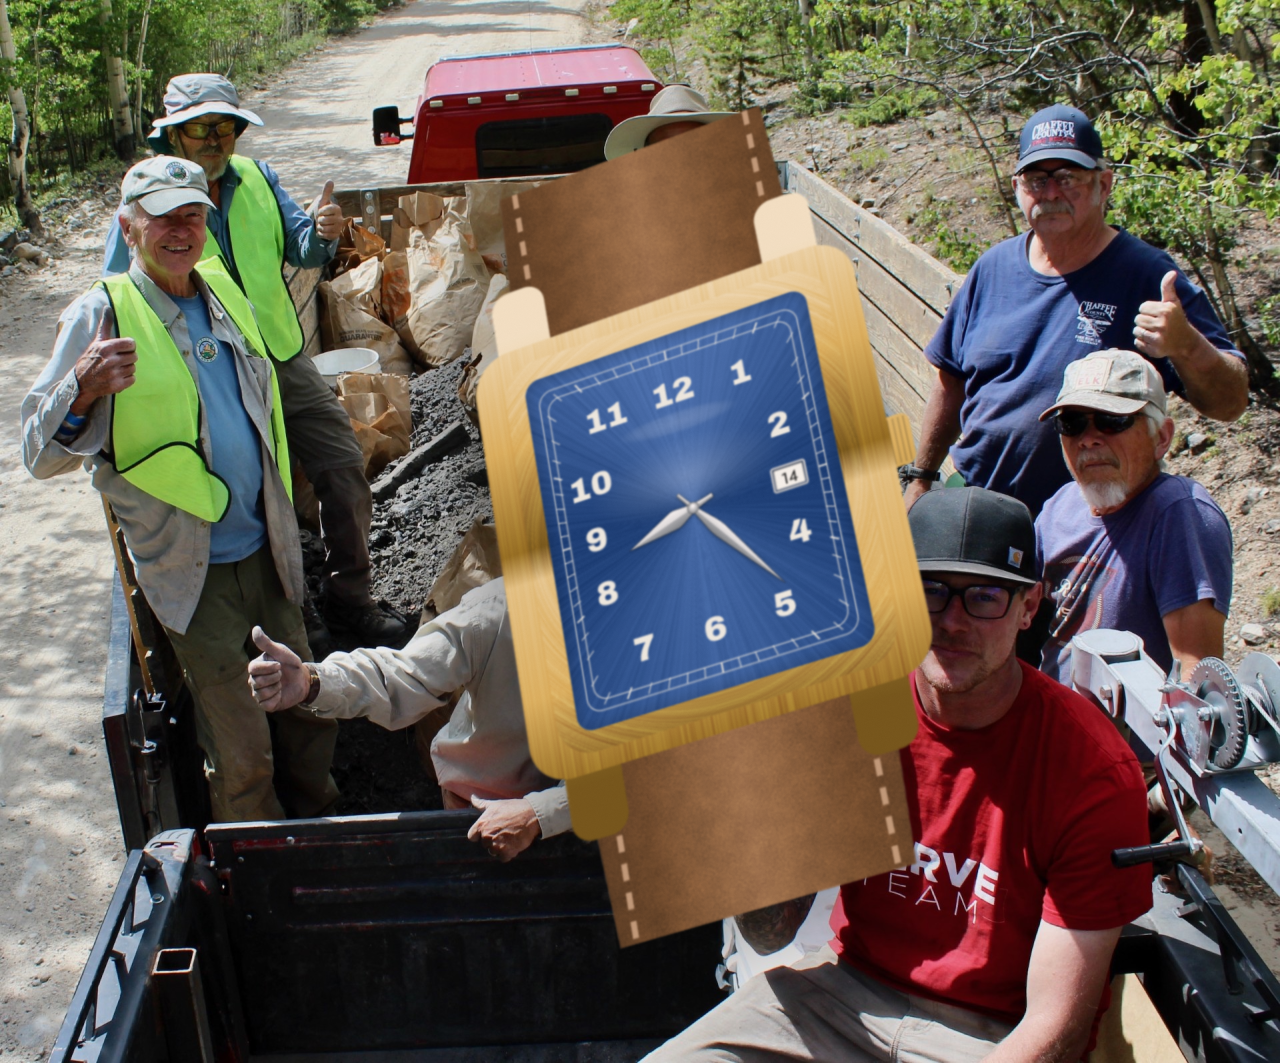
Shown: 8:24
